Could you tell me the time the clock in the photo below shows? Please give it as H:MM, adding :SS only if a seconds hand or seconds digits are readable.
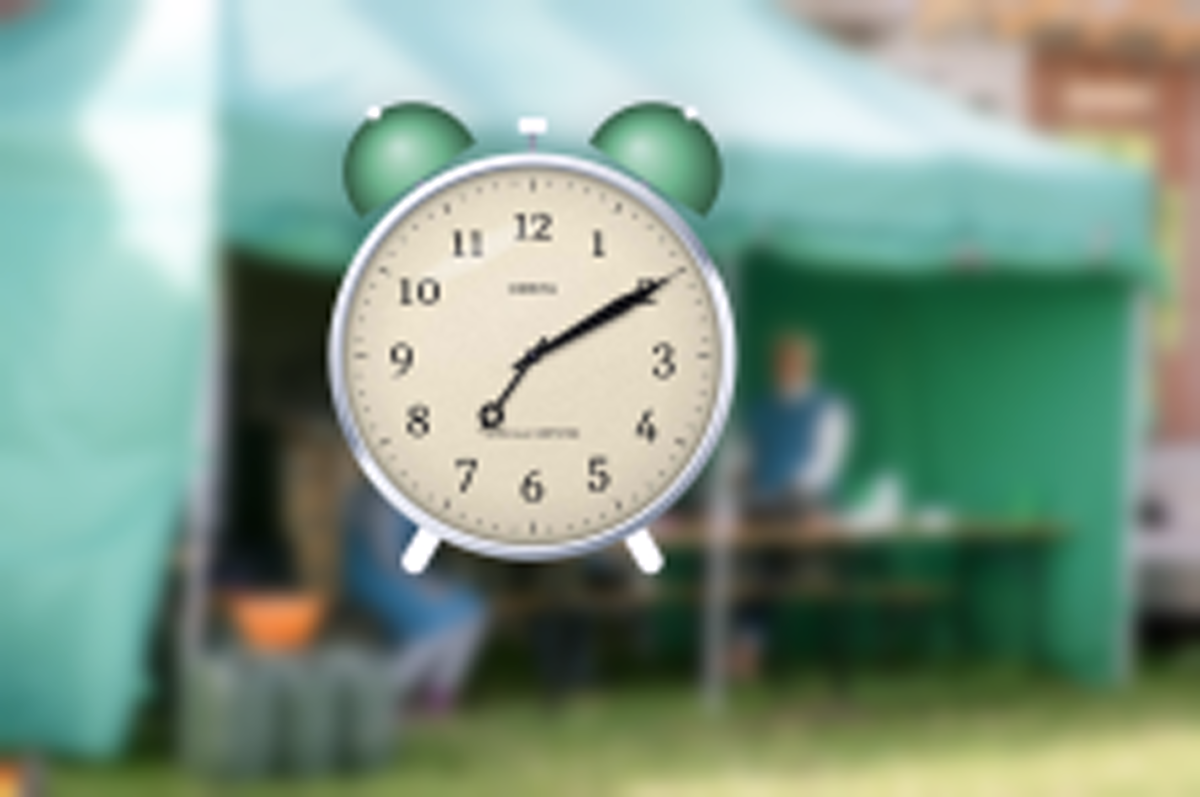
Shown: 7:10
